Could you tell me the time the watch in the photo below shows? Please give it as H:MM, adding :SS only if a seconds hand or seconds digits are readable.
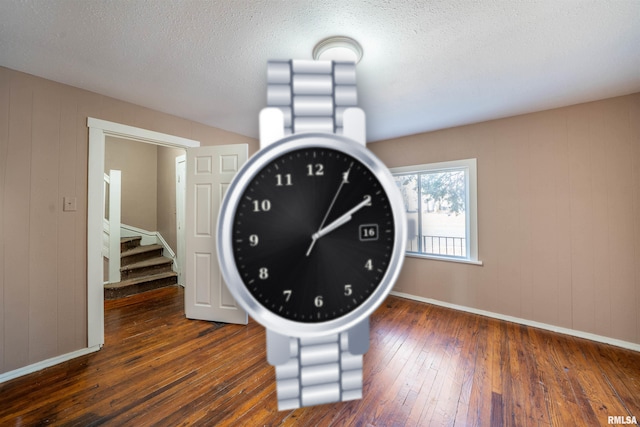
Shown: 2:10:05
